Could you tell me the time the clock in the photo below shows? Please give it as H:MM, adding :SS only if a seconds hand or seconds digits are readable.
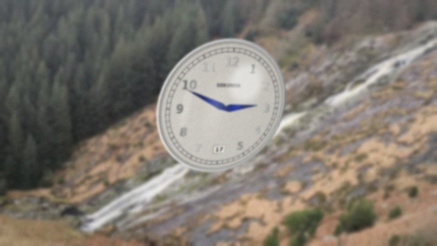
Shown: 2:49
